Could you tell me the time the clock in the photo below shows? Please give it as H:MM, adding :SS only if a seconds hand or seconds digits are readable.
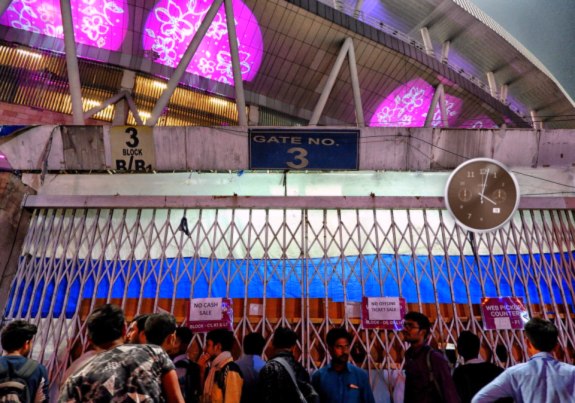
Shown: 4:02
